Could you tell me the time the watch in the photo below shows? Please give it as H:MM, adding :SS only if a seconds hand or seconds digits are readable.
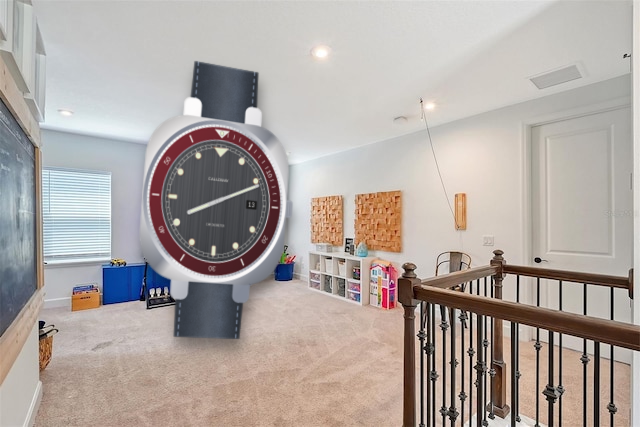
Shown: 8:11
